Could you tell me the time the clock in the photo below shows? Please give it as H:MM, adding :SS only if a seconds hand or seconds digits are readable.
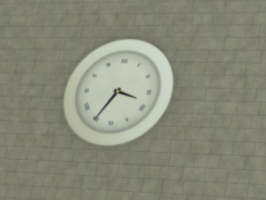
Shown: 3:35
